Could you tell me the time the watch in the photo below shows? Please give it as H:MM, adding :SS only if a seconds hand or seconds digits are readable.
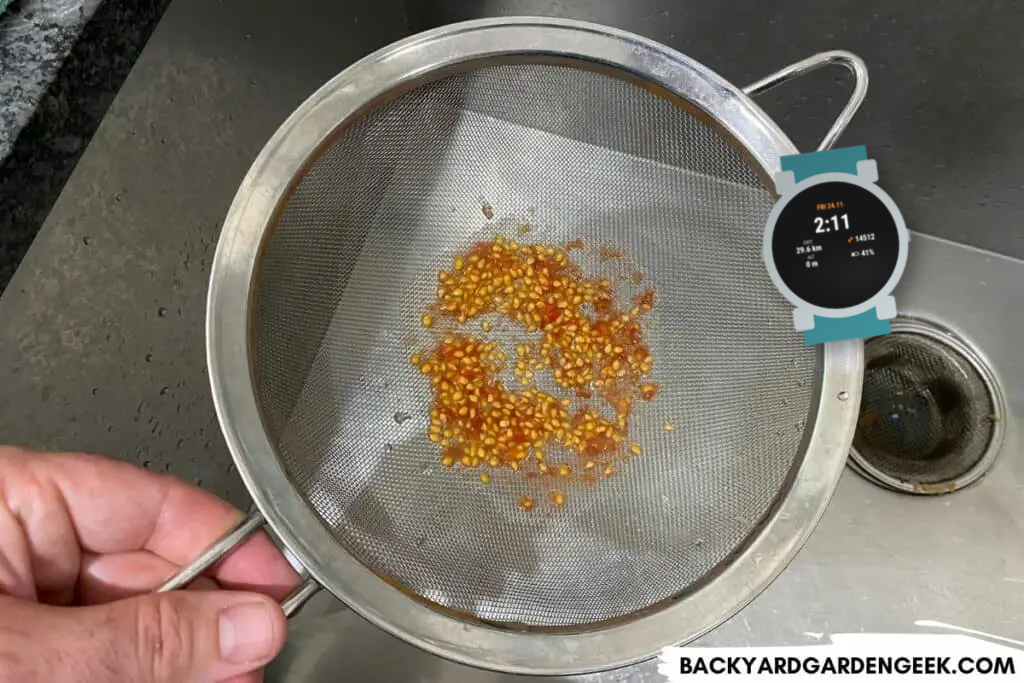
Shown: 2:11
